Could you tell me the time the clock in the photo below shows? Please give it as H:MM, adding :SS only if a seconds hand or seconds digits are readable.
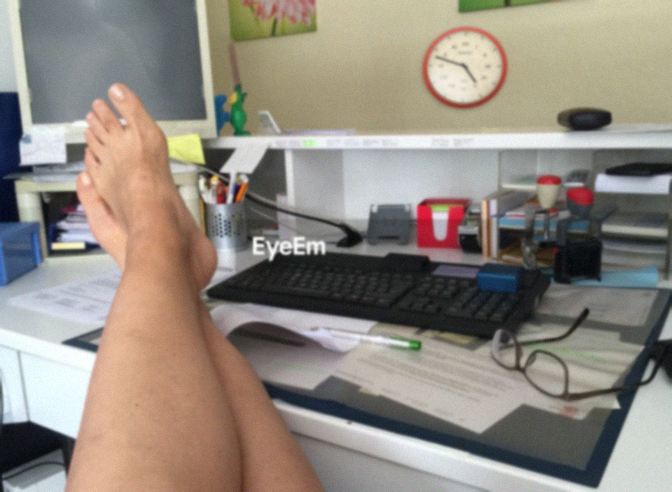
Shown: 4:48
